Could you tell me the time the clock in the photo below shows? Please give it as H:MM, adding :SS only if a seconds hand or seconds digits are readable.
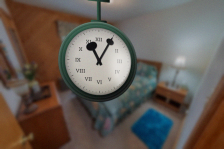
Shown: 11:05
